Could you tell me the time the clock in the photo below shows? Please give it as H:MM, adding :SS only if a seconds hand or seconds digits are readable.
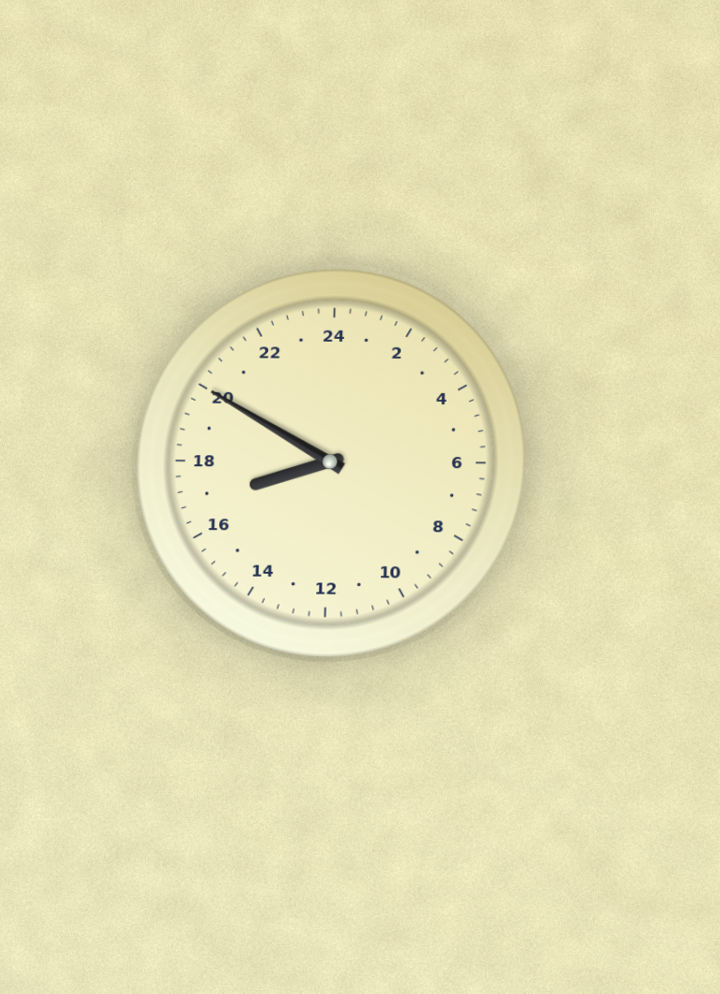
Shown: 16:50
